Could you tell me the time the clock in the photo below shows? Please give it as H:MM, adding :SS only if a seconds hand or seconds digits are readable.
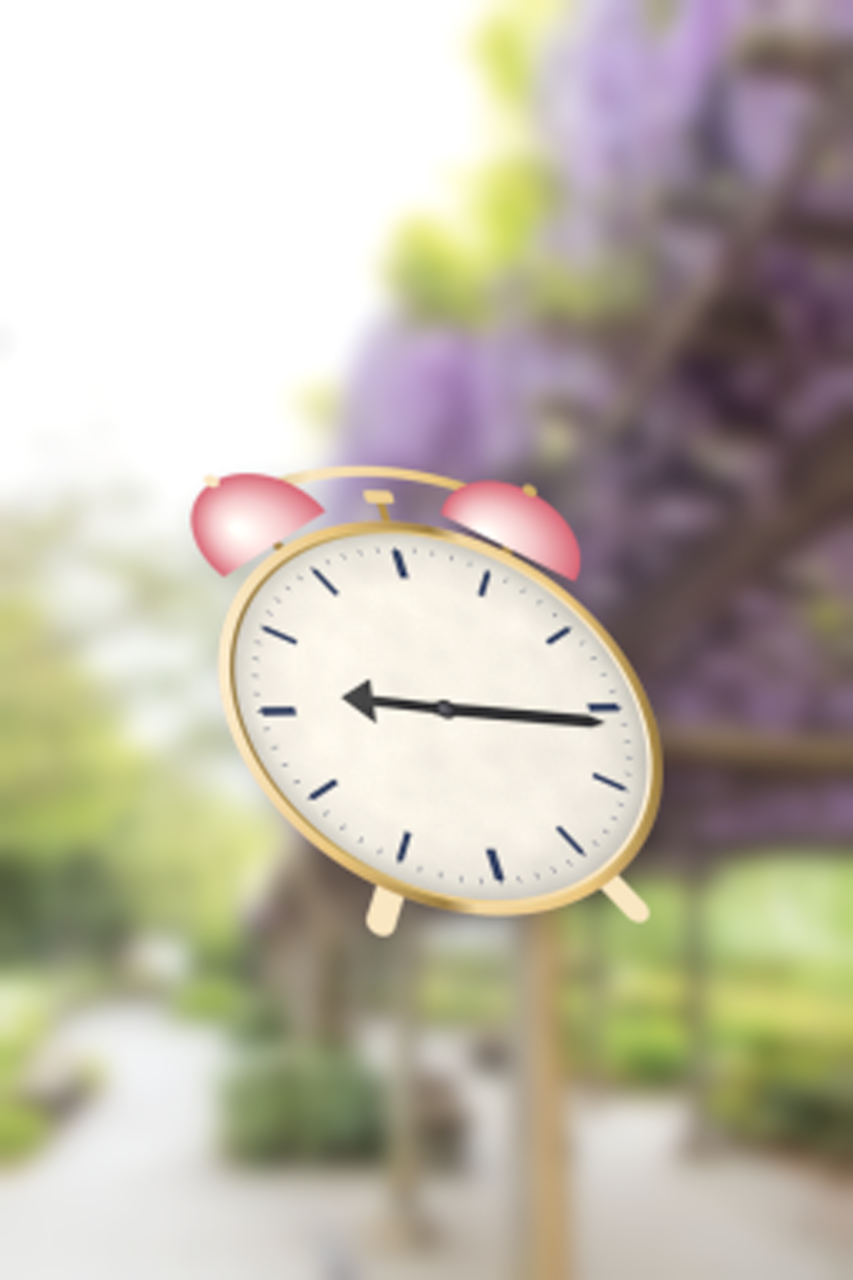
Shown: 9:16
